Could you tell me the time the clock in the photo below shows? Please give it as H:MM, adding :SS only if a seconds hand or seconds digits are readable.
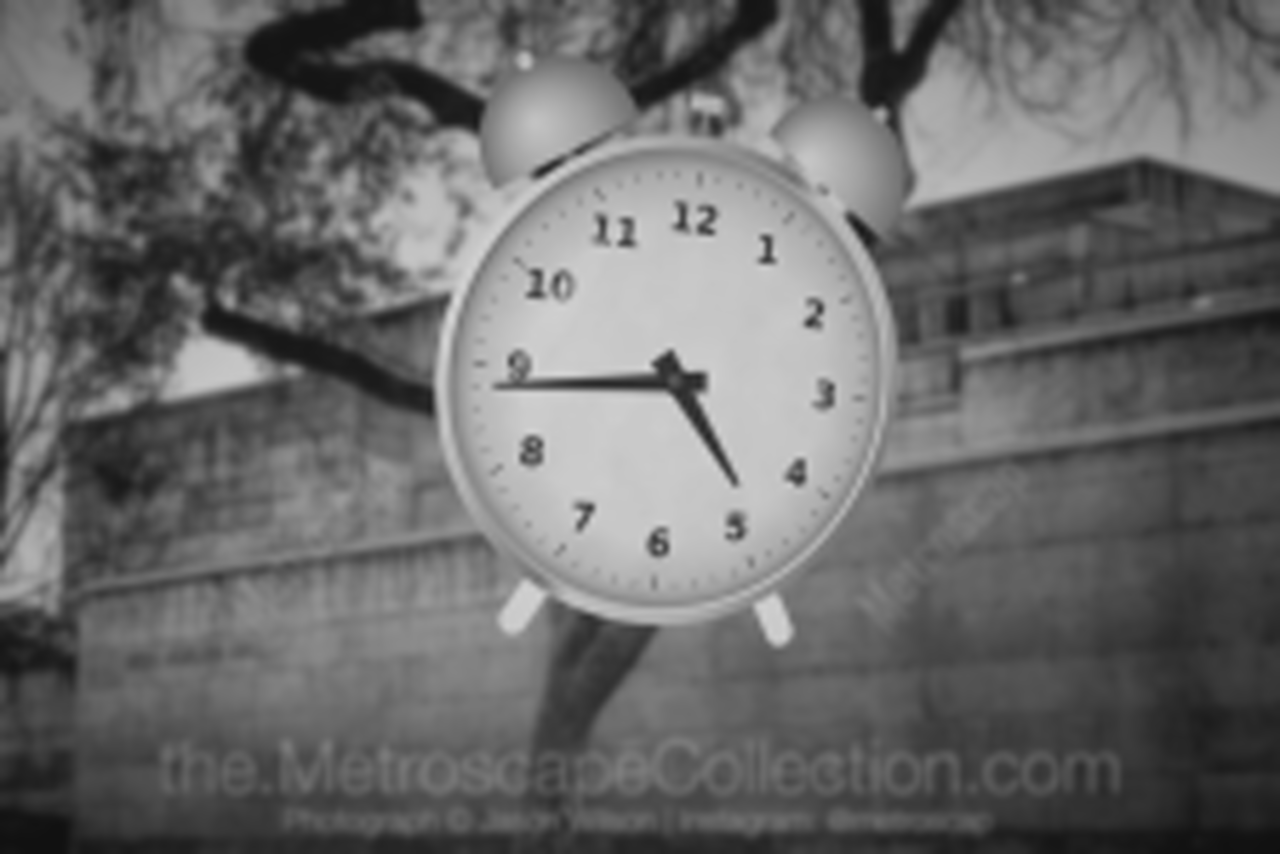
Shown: 4:44
